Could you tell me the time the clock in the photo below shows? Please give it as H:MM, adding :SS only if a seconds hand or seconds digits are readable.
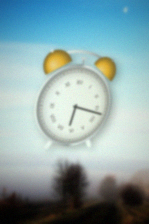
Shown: 6:17
